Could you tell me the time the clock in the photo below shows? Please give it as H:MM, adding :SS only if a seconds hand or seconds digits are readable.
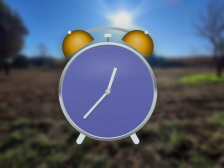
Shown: 12:37
